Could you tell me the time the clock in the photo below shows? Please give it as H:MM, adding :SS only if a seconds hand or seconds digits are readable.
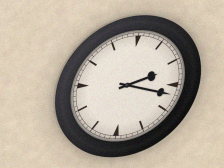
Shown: 2:17
